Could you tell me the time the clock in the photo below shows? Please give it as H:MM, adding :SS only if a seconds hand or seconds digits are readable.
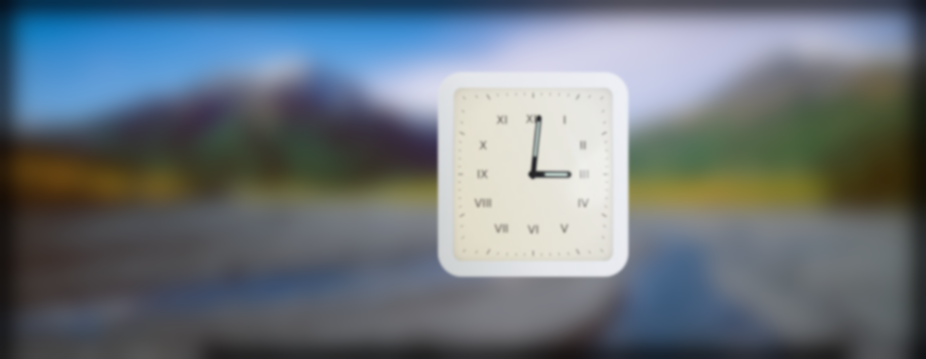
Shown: 3:01
